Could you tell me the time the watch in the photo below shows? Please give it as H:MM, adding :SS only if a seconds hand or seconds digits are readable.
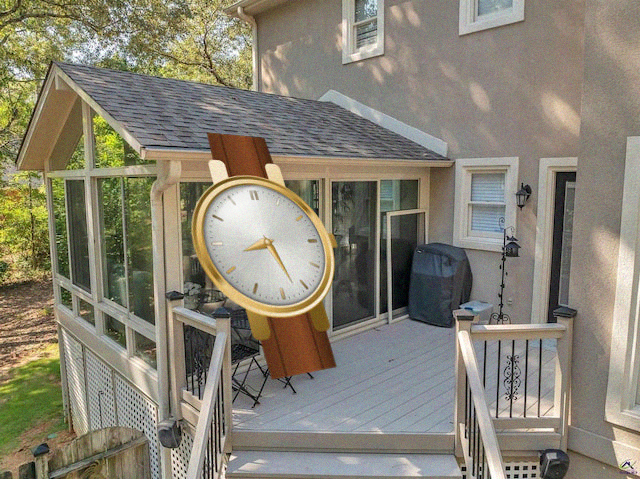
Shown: 8:27
